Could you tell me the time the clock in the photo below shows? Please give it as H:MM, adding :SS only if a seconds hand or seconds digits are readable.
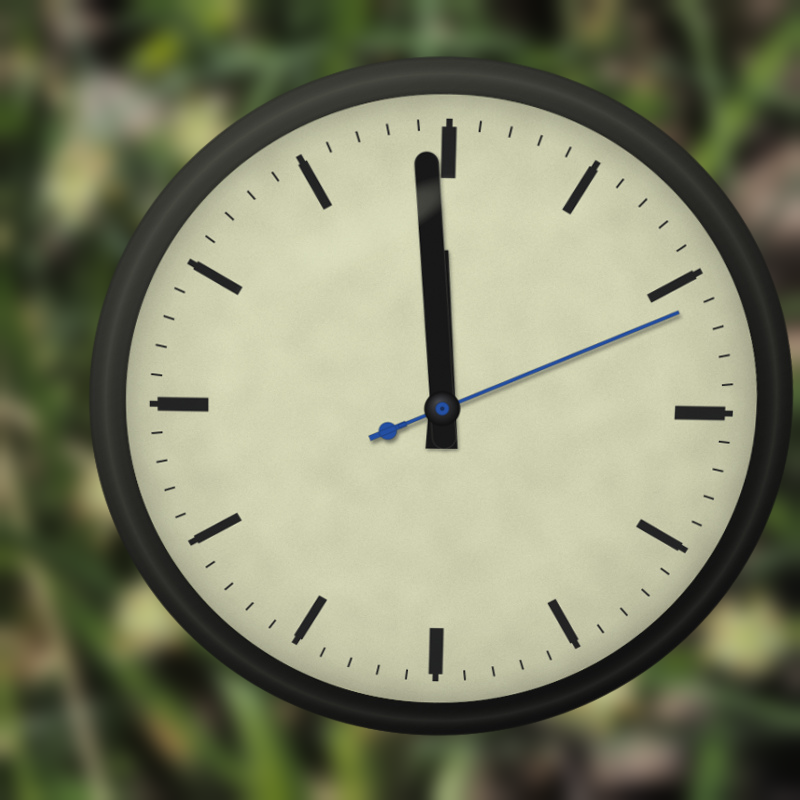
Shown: 11:59:11
